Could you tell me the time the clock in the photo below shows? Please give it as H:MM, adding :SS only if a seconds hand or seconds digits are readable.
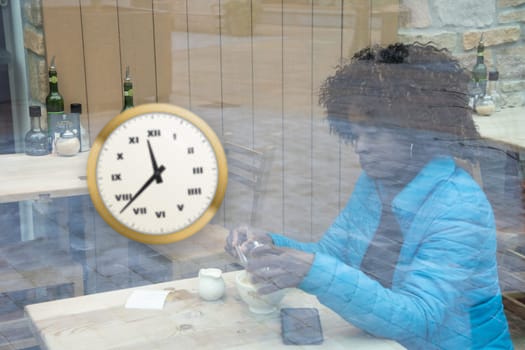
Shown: 11:38
